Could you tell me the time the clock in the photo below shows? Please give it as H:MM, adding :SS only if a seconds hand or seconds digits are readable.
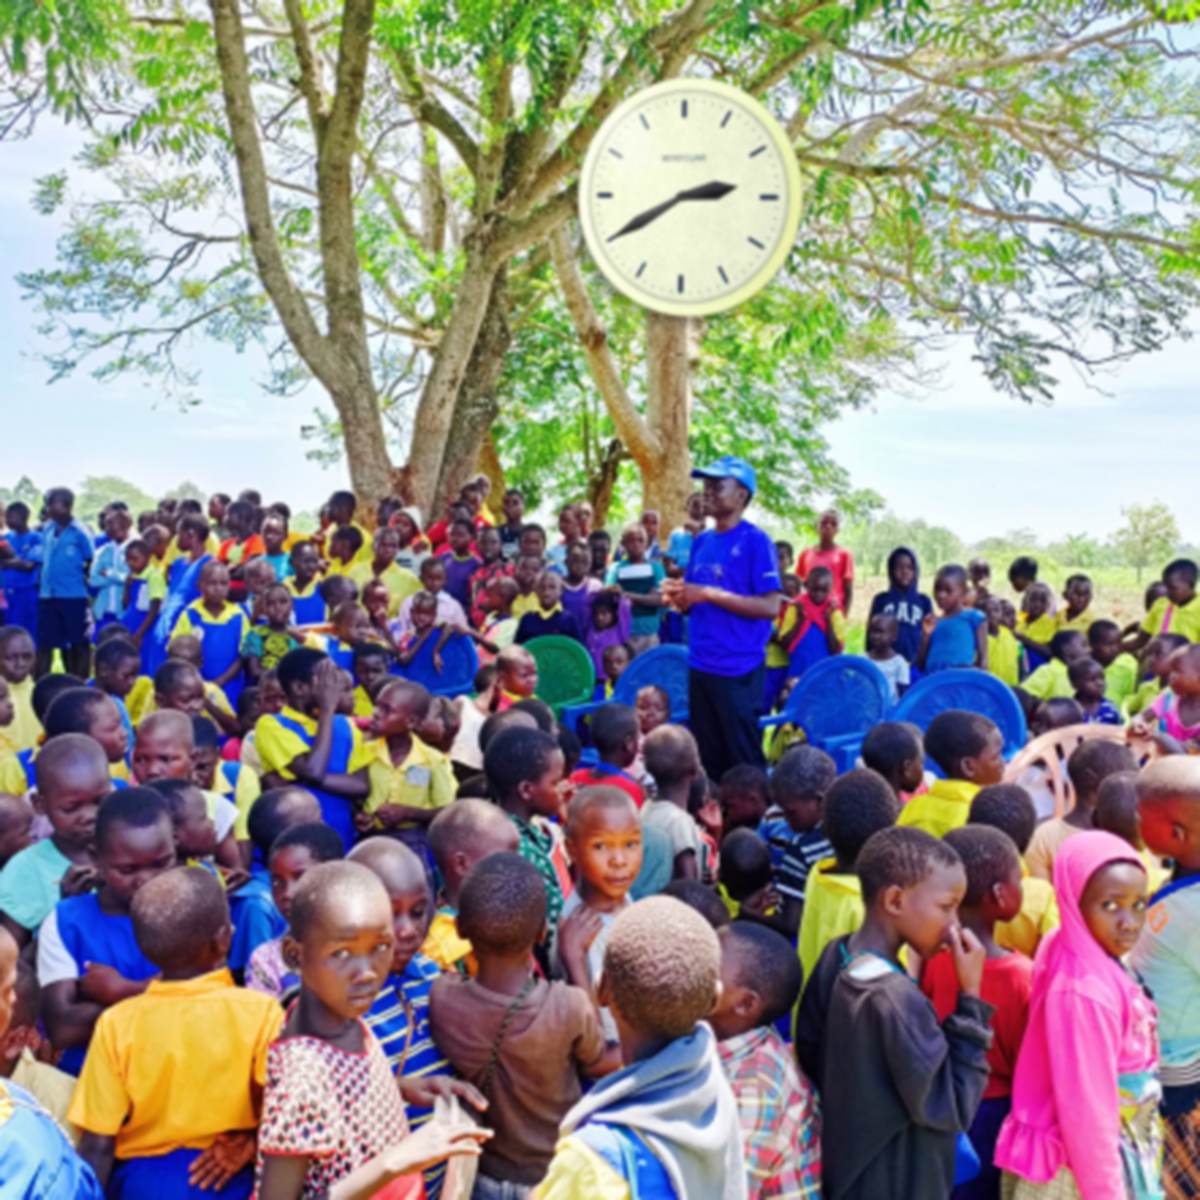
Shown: 2:40
